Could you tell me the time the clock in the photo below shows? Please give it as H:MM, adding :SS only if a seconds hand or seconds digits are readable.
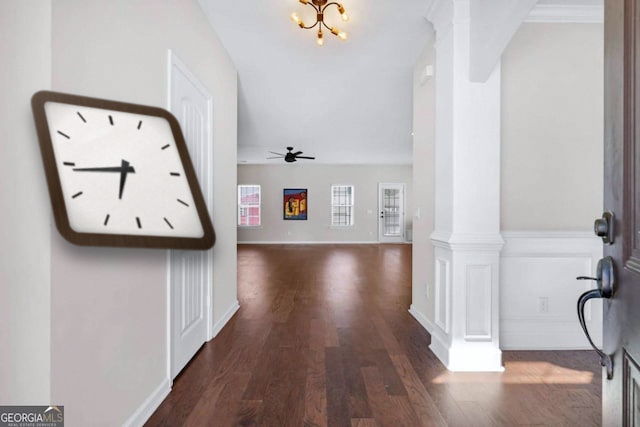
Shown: 6:44
